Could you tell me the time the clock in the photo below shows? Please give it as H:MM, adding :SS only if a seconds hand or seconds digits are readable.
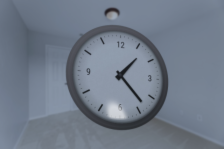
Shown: 1:23
